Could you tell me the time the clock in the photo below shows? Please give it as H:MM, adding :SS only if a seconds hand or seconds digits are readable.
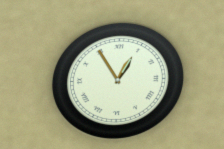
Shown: 12:55
